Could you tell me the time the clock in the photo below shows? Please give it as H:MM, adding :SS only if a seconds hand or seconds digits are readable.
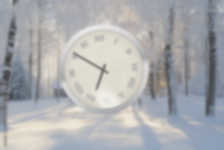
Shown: 6:51
